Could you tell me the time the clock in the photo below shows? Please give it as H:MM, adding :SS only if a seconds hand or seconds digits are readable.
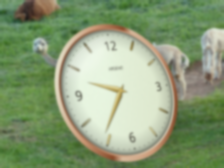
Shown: 9:36
